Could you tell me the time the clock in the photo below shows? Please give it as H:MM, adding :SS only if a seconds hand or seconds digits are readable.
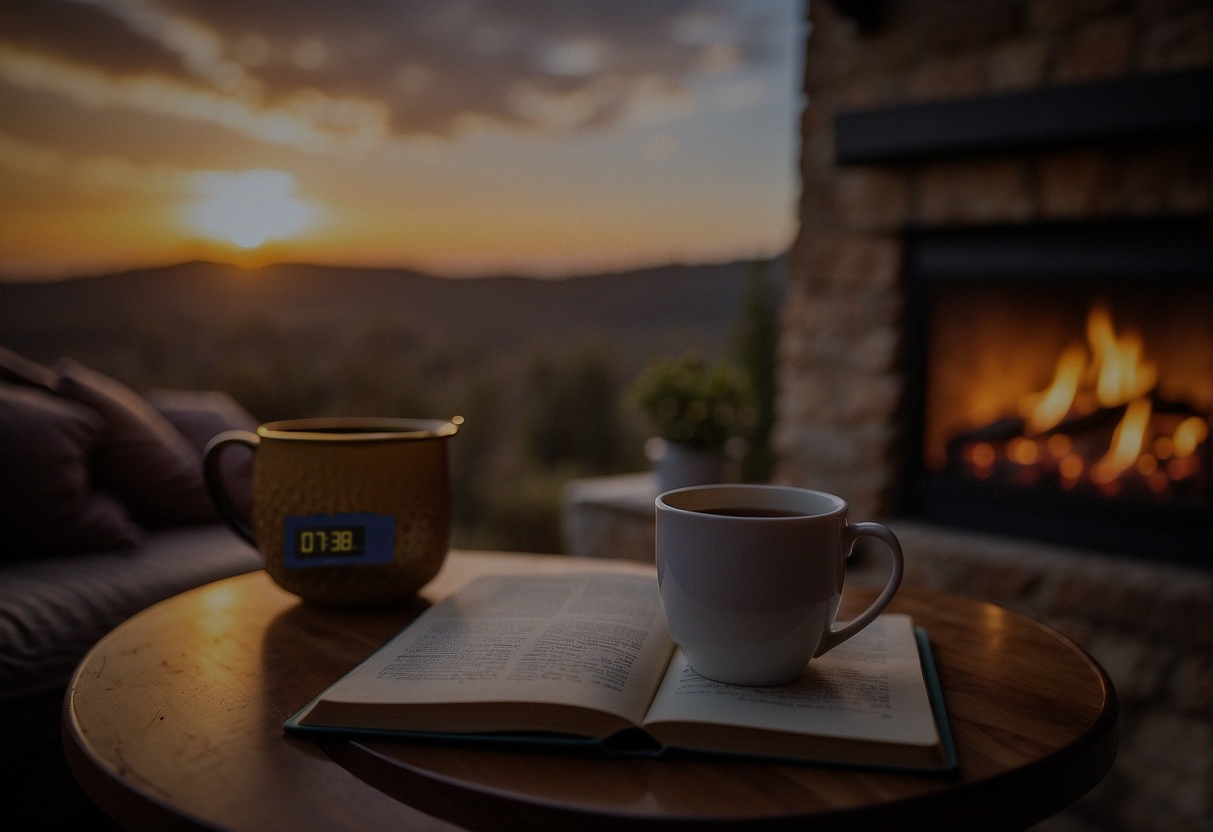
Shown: 7:38
